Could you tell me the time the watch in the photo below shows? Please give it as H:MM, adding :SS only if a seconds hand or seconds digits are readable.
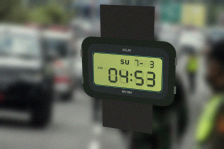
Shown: 4:53
